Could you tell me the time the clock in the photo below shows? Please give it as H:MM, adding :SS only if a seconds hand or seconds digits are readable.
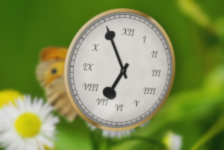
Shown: 6:55
